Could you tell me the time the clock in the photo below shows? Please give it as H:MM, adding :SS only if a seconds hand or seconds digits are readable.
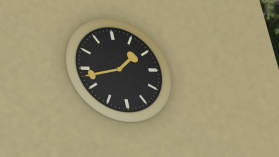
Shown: 1:43
